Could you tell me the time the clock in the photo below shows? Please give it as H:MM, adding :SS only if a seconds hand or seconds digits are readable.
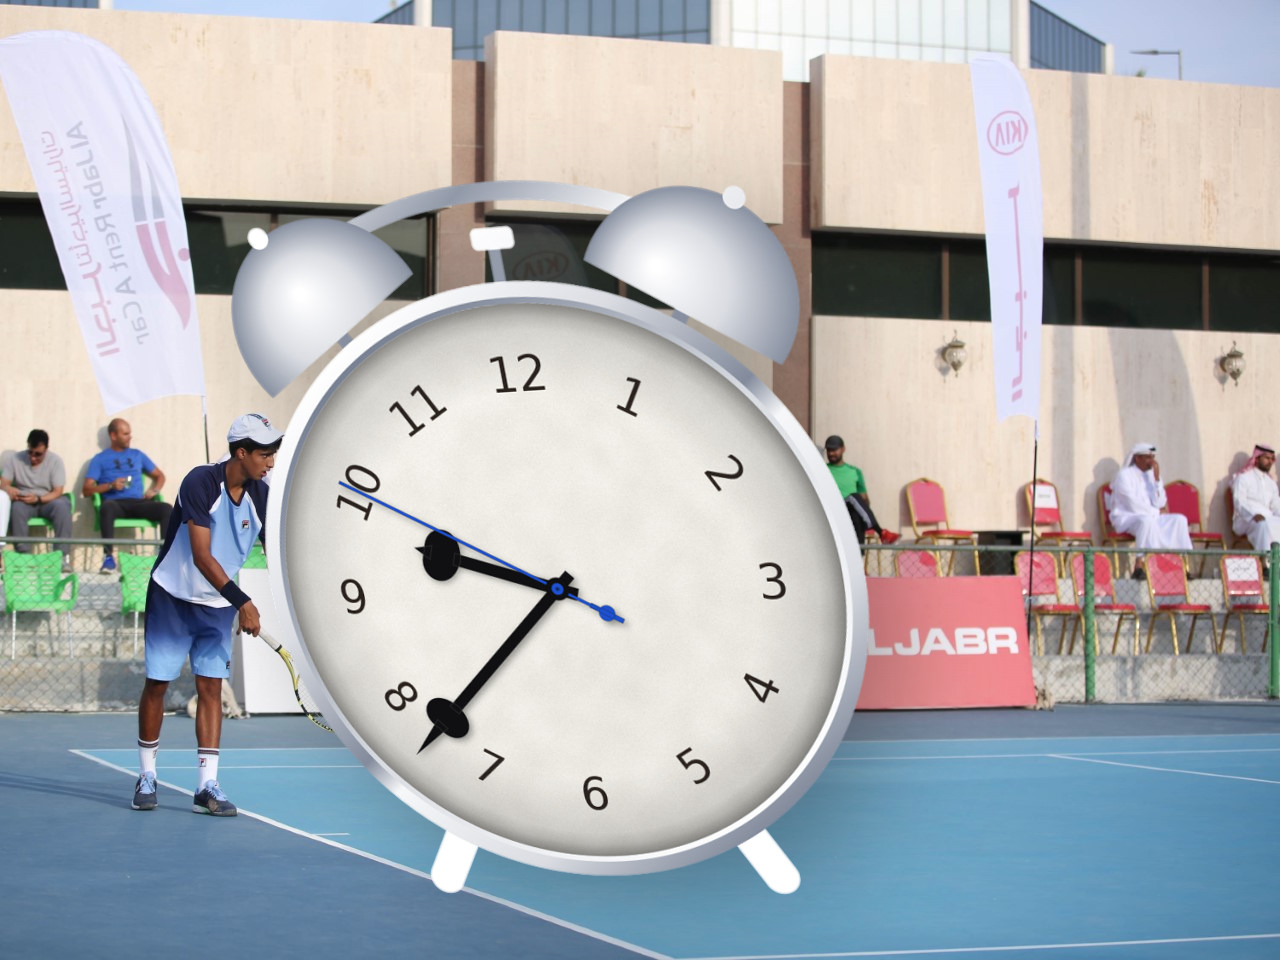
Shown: 9:37:50
